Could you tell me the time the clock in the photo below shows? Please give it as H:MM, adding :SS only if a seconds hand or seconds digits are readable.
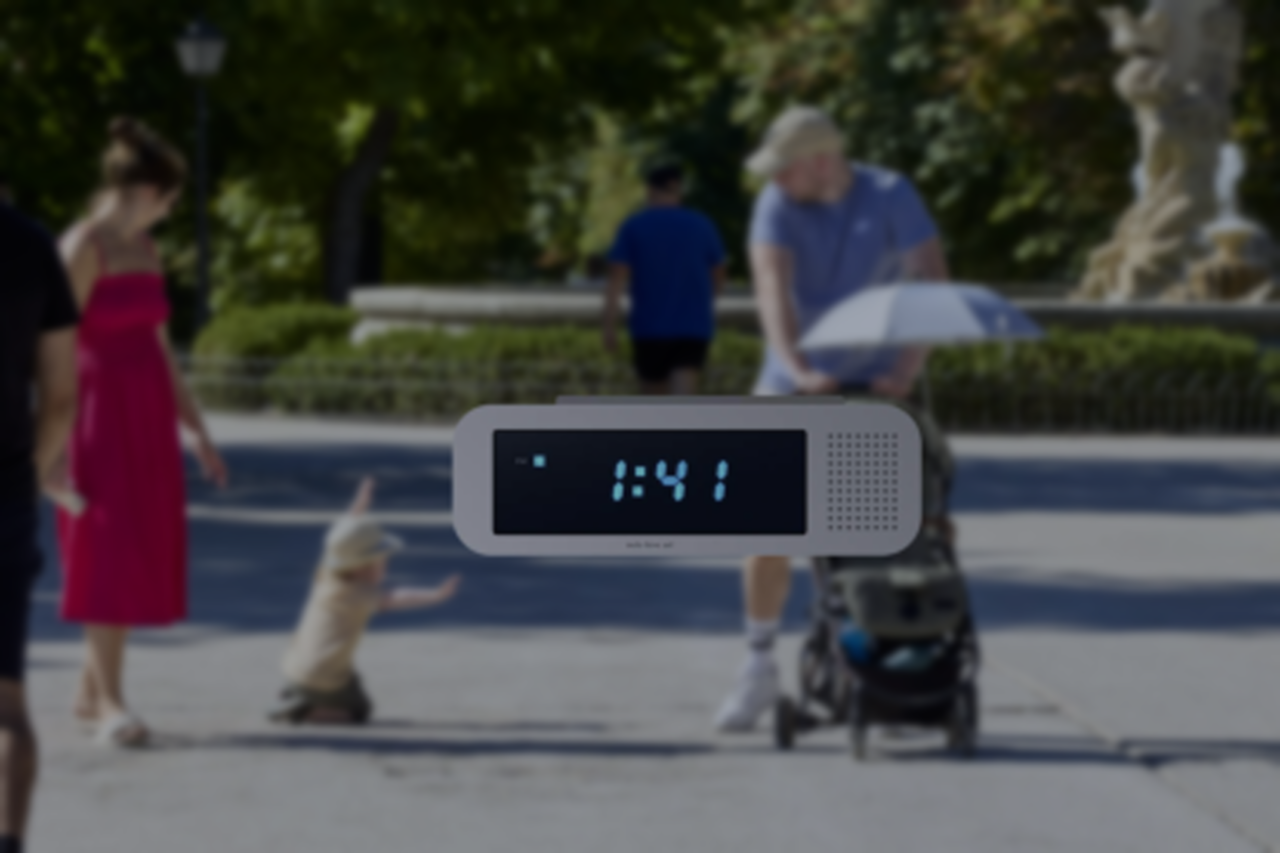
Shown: 1:41
